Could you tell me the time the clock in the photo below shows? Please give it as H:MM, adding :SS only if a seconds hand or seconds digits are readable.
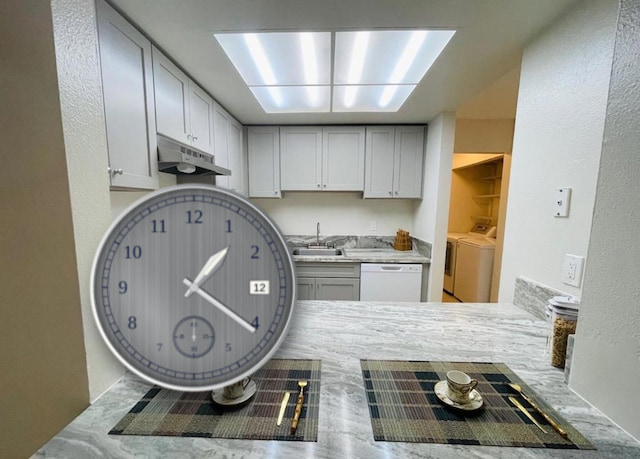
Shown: 1:21
